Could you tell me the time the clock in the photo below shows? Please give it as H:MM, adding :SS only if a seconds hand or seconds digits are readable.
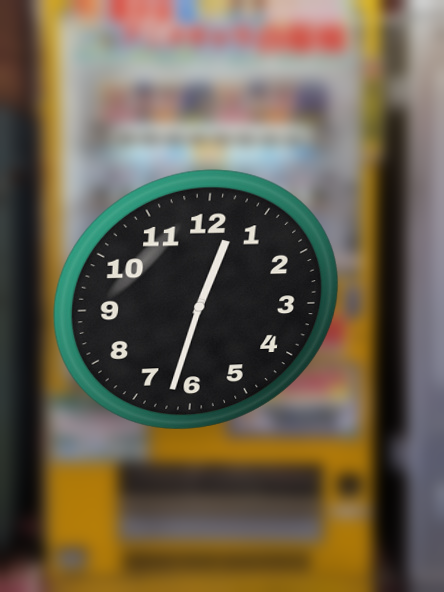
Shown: 12:32
